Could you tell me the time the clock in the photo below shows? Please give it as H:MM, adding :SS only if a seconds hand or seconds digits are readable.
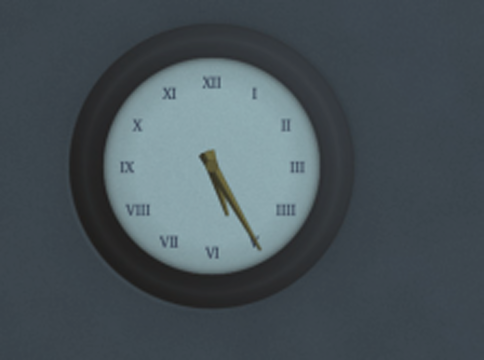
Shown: 5:25
